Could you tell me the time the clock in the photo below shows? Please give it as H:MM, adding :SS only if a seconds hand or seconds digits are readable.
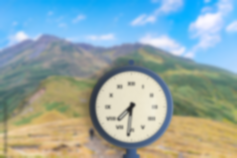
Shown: 7:31
